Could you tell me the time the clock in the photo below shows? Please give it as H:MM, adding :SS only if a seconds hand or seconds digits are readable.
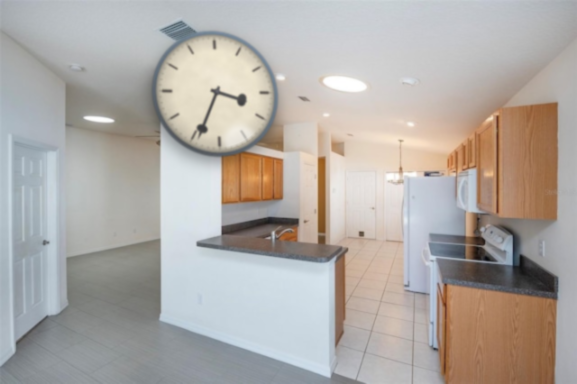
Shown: 3:34
